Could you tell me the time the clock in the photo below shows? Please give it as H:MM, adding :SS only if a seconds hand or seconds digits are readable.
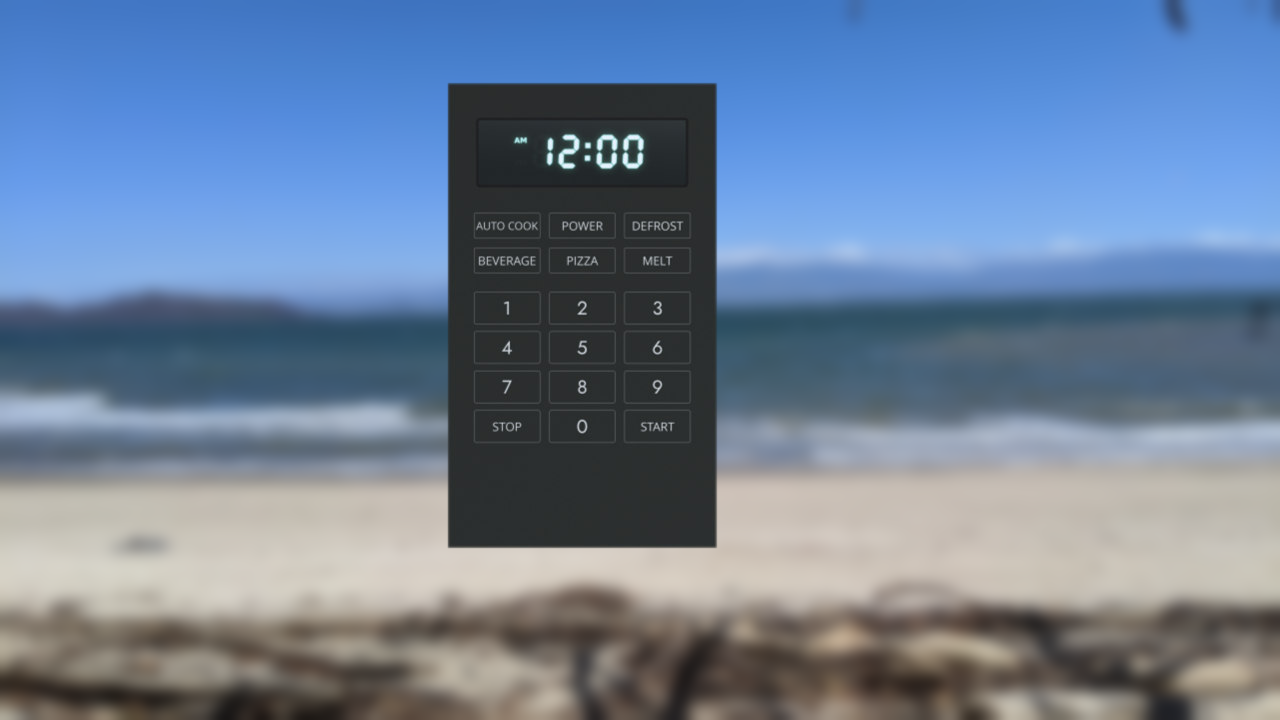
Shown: 12:00
